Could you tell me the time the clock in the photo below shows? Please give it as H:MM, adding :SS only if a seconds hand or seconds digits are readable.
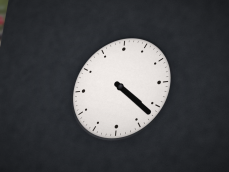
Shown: 4:22
